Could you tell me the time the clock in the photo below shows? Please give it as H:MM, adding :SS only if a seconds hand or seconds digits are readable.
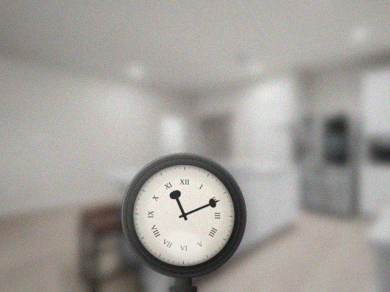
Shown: 11:11
